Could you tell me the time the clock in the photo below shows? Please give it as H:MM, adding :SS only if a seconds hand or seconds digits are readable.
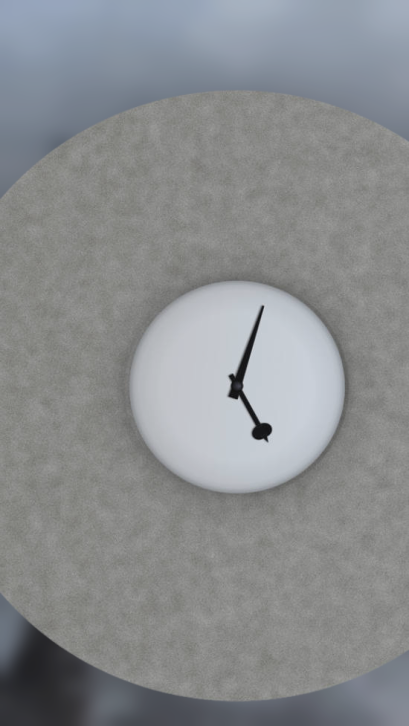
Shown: 5:03
